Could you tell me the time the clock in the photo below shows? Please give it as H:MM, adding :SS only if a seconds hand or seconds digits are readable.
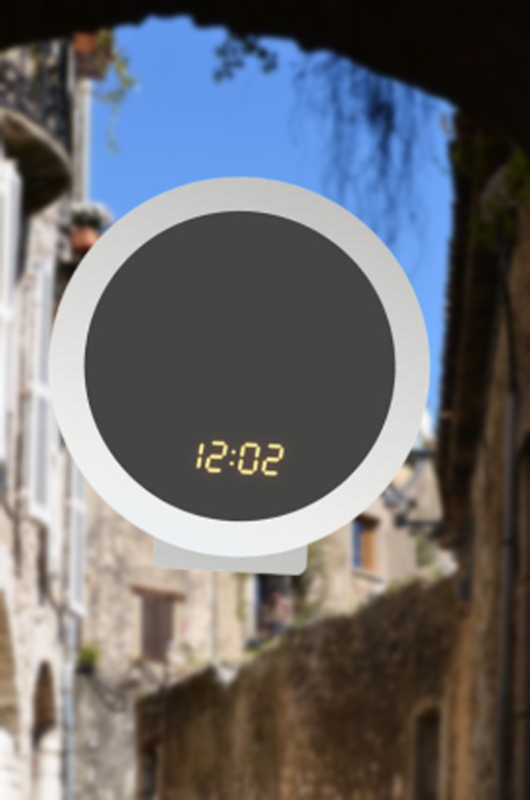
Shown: 12:02
